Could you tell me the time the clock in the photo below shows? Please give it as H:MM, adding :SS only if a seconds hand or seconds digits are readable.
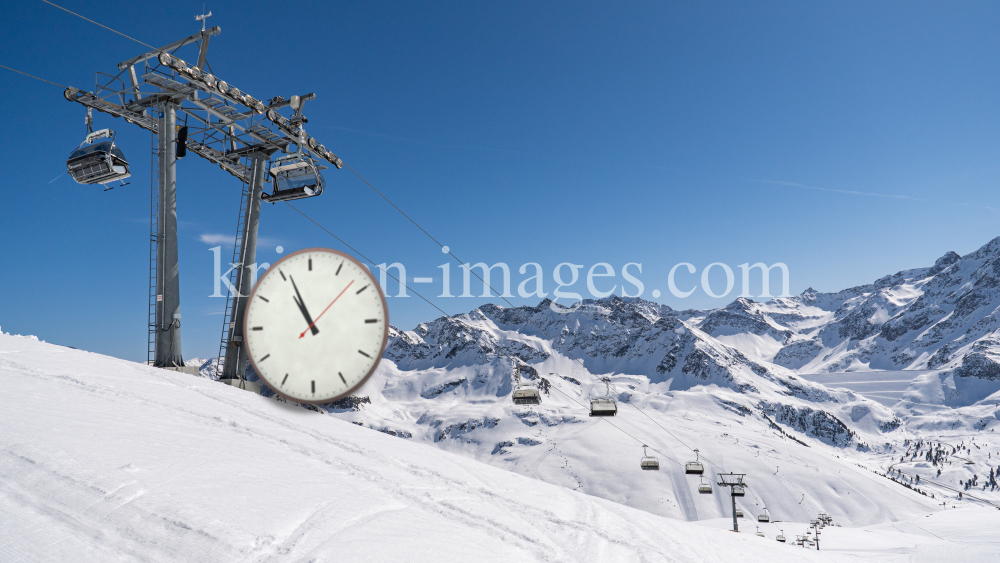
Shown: 10:56:08
